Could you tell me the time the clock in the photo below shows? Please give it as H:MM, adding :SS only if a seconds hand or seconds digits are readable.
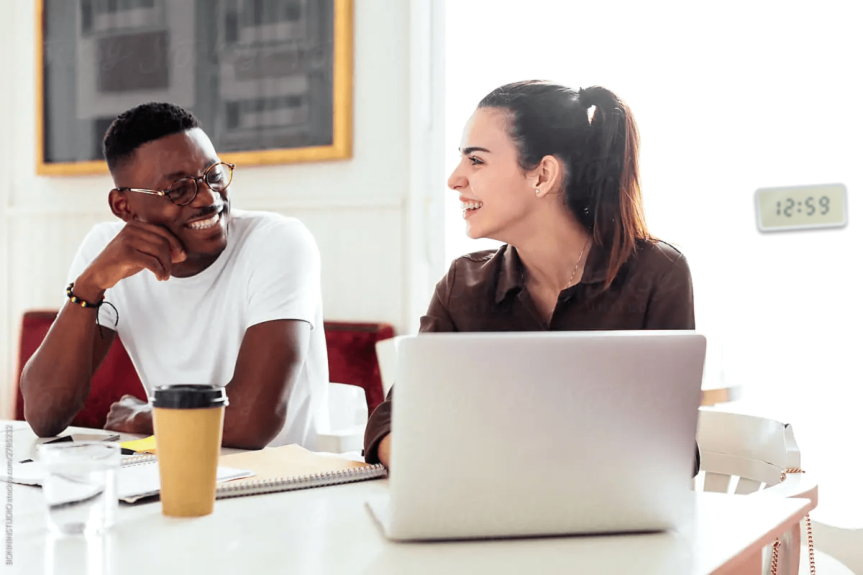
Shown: 12:59
